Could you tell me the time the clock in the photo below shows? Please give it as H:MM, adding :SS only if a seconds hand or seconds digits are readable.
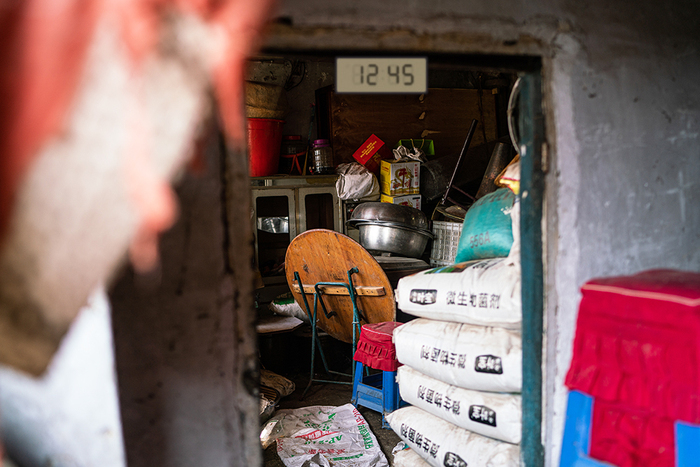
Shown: 12:45
